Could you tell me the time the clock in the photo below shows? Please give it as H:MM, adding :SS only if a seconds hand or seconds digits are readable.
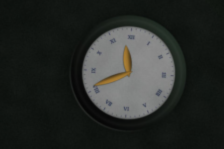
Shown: 11:41
